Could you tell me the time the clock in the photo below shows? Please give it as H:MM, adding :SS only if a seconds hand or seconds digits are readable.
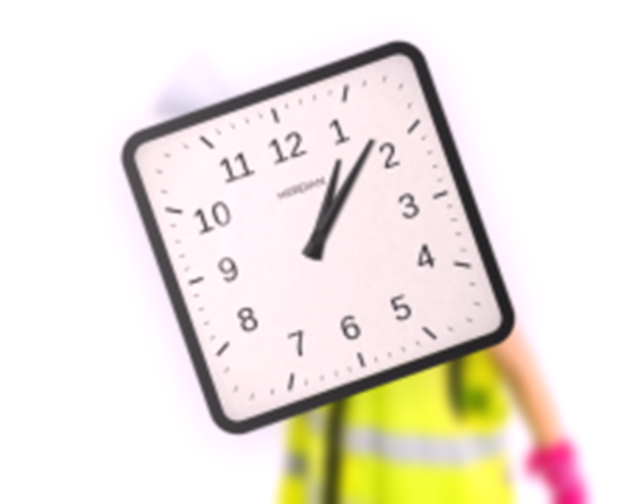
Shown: 1:08
